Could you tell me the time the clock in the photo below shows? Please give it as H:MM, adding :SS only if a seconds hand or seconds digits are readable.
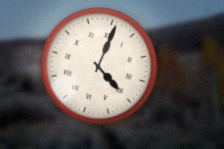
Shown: 4:01
